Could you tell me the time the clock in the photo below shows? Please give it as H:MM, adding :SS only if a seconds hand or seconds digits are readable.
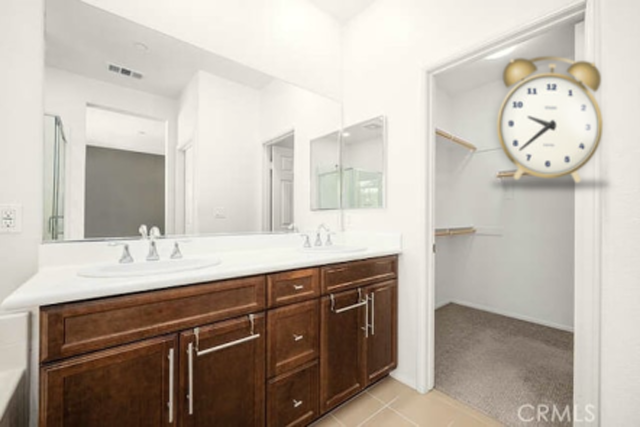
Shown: 9:38
